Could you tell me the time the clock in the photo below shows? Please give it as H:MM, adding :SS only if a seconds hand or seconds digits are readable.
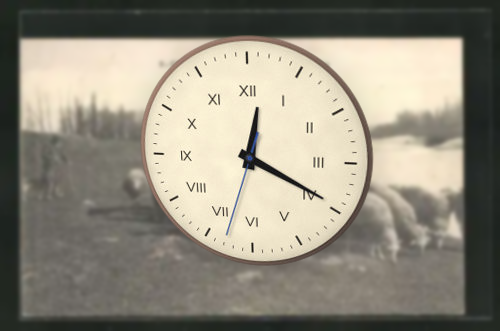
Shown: 12:19:33
